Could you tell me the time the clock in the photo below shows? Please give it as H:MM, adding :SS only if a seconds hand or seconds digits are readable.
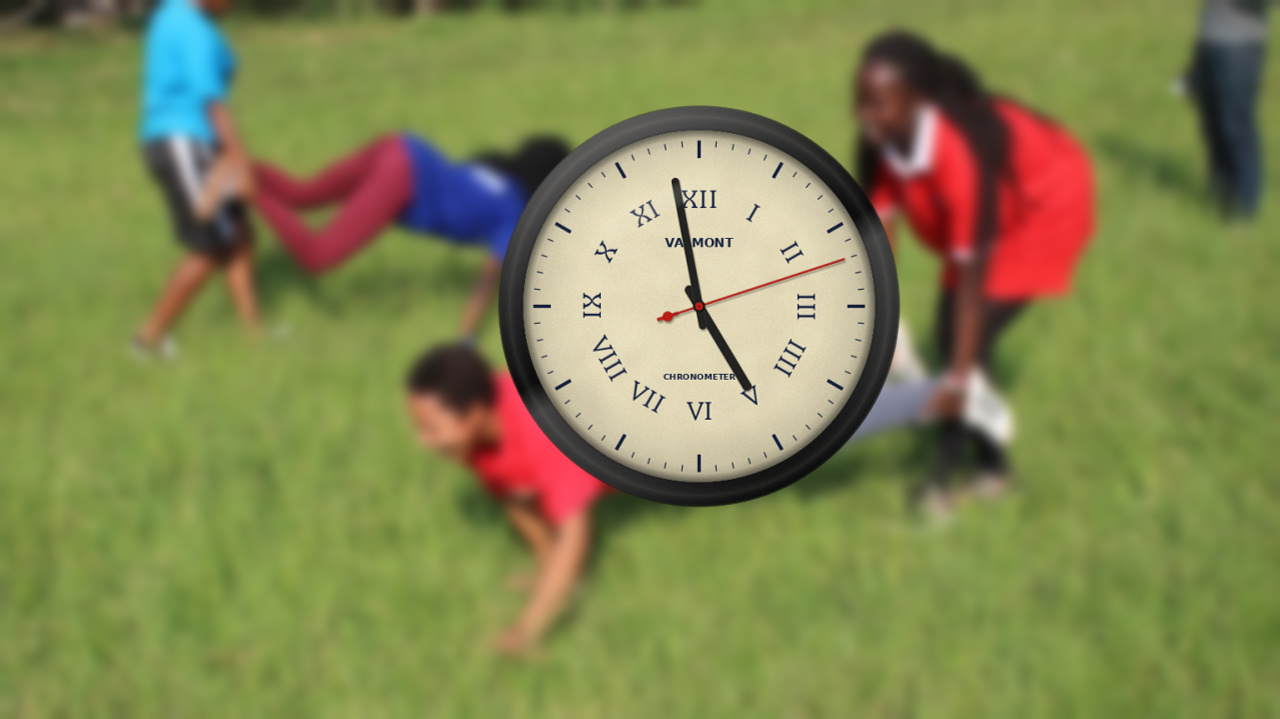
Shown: 4:58:12
